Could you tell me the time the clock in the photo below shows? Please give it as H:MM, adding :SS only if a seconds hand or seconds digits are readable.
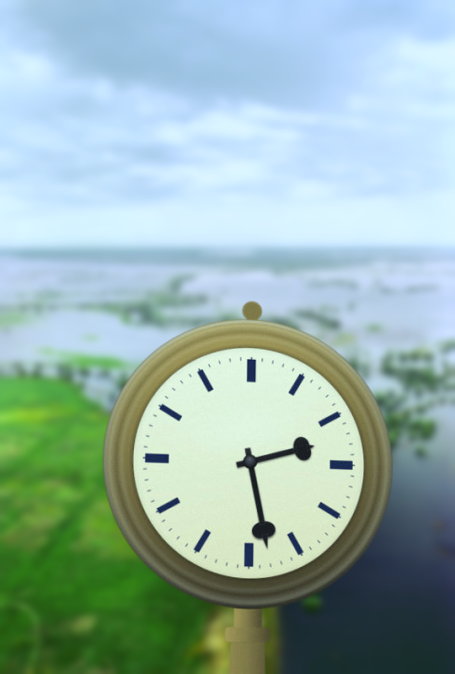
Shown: 2:28
